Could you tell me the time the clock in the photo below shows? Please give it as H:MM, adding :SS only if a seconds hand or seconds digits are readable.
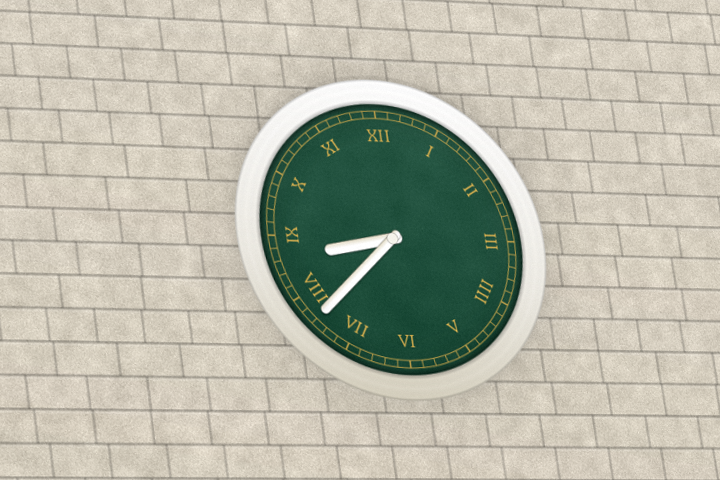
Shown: 8:38
